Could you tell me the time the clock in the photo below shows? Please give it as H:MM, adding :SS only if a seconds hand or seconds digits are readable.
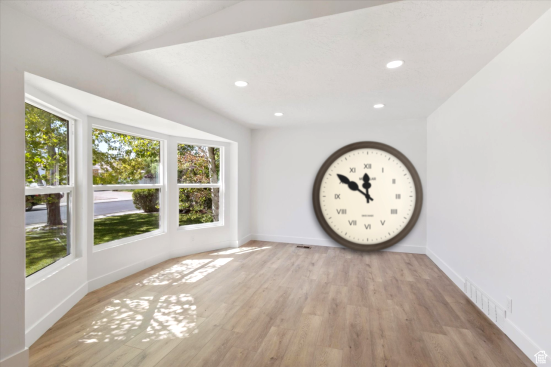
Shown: 11:51
